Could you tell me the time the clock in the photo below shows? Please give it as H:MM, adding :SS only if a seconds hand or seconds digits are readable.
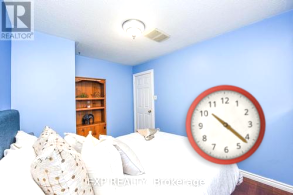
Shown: 10:22
